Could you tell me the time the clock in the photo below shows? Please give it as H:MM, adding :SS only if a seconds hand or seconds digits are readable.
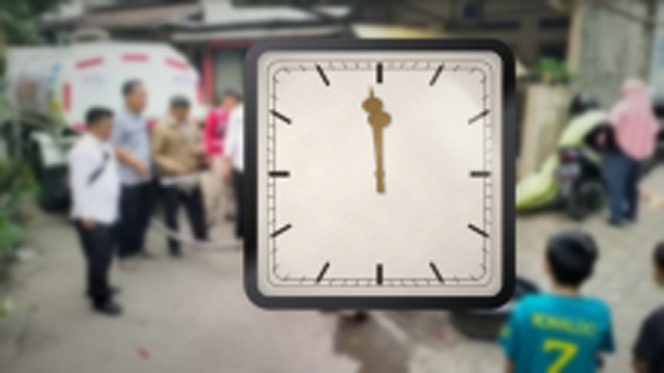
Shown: 11:59
